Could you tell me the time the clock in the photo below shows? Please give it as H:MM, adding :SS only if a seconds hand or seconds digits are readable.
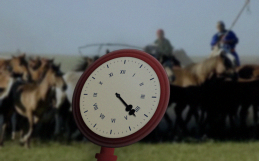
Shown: 4:22
